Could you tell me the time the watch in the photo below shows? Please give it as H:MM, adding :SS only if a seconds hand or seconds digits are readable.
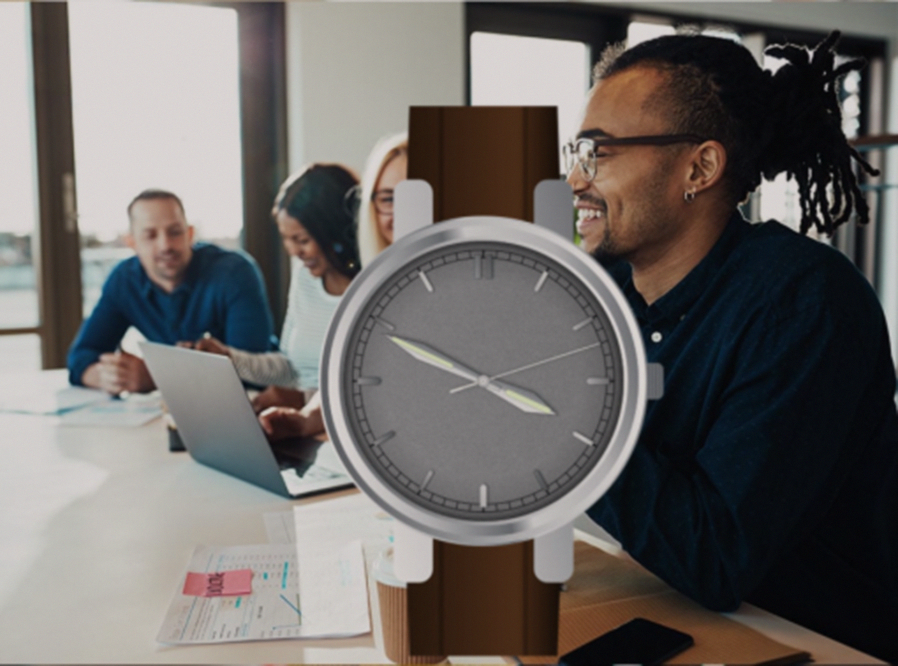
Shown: 3:49:12
